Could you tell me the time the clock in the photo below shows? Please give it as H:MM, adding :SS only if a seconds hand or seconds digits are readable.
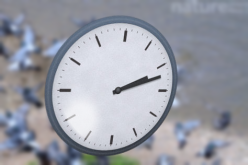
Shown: 2:12
